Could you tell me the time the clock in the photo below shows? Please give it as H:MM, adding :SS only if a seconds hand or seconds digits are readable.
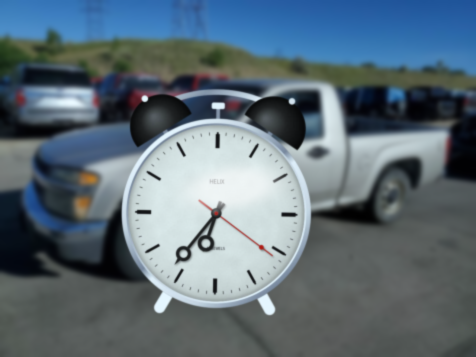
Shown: 6:36:21
